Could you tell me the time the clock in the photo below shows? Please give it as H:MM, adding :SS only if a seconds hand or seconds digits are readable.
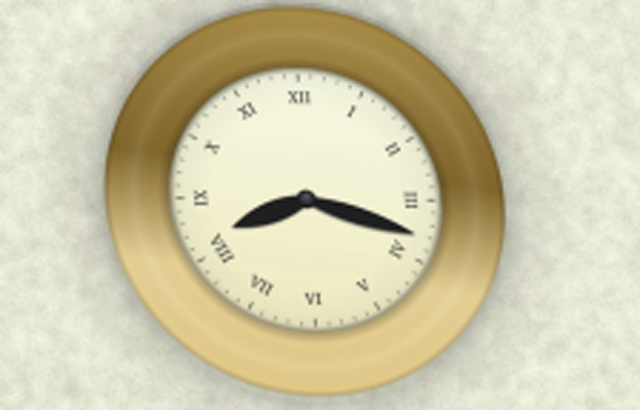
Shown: 8:18
